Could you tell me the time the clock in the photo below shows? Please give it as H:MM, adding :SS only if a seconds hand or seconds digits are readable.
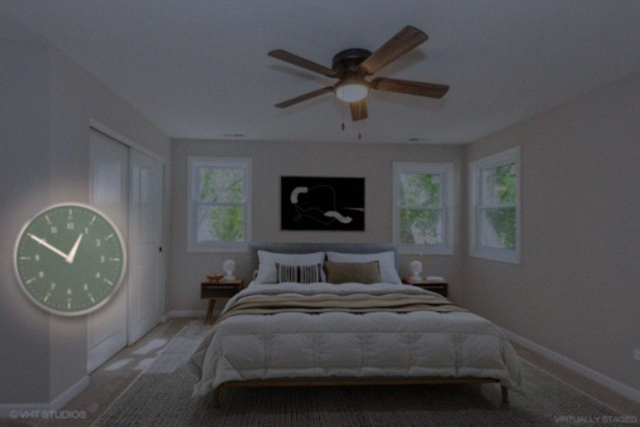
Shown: 12:50
